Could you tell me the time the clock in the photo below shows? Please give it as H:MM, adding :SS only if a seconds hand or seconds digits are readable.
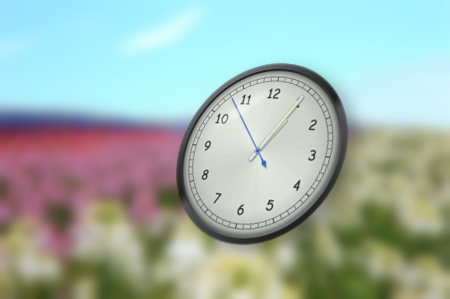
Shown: 1:04:53
